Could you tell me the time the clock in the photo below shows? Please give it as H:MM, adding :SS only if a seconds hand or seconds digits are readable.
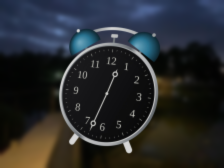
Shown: 12:33
